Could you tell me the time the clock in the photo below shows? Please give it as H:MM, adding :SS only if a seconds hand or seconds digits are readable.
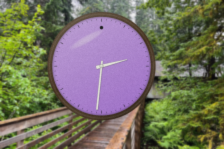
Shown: 2:31
